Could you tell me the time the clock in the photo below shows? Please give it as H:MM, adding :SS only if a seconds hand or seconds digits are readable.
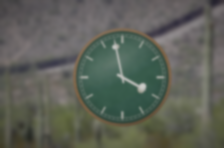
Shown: 3:58
